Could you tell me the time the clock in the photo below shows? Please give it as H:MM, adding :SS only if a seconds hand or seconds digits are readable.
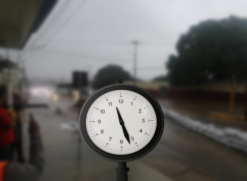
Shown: 11:27
